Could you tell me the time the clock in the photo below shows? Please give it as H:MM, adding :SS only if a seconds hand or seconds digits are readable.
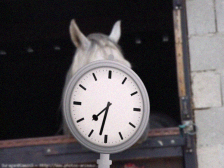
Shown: 7:32
